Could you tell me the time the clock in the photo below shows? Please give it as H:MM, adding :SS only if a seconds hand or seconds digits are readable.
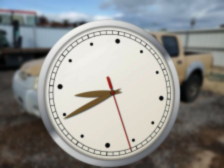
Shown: 8:39:26
